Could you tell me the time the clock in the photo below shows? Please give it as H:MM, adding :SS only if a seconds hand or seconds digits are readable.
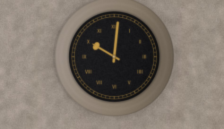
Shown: 10:01
